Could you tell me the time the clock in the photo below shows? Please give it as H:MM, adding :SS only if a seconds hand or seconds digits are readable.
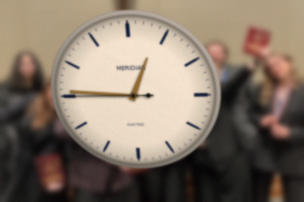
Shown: 12:45:45
